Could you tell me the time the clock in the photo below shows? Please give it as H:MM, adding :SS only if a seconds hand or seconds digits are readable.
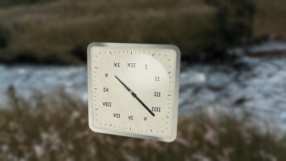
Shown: 10:22
